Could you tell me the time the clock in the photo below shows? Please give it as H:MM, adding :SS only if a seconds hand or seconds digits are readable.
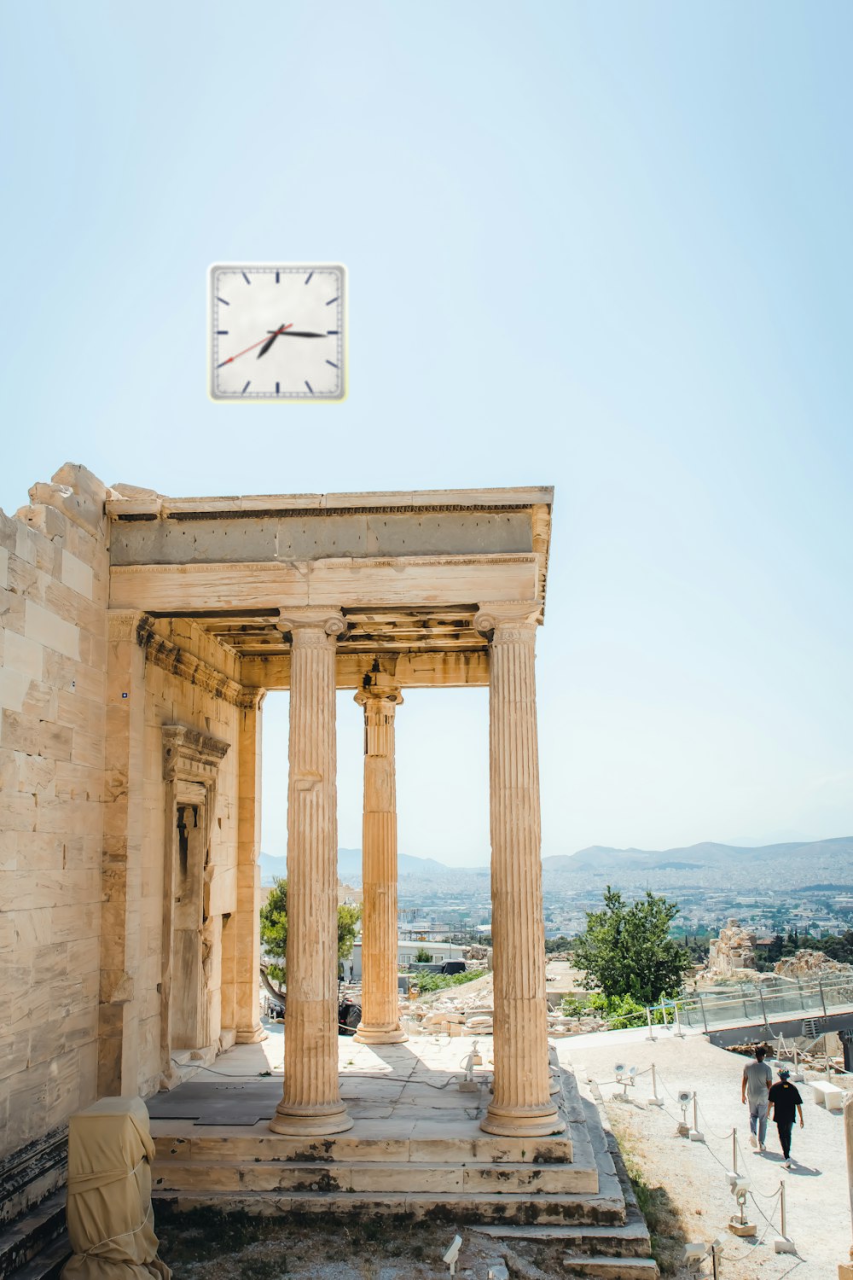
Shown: 7:15:40
